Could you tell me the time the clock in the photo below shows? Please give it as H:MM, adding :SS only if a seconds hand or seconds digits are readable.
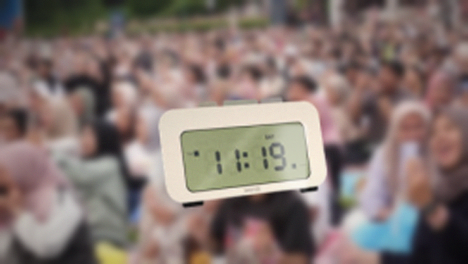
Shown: 11:19
